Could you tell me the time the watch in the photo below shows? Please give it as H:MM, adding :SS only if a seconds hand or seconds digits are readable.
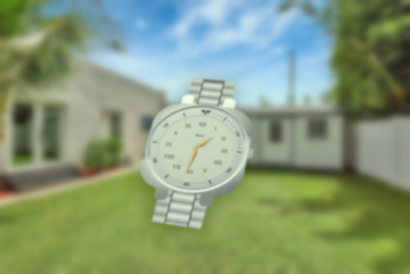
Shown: 1:31
